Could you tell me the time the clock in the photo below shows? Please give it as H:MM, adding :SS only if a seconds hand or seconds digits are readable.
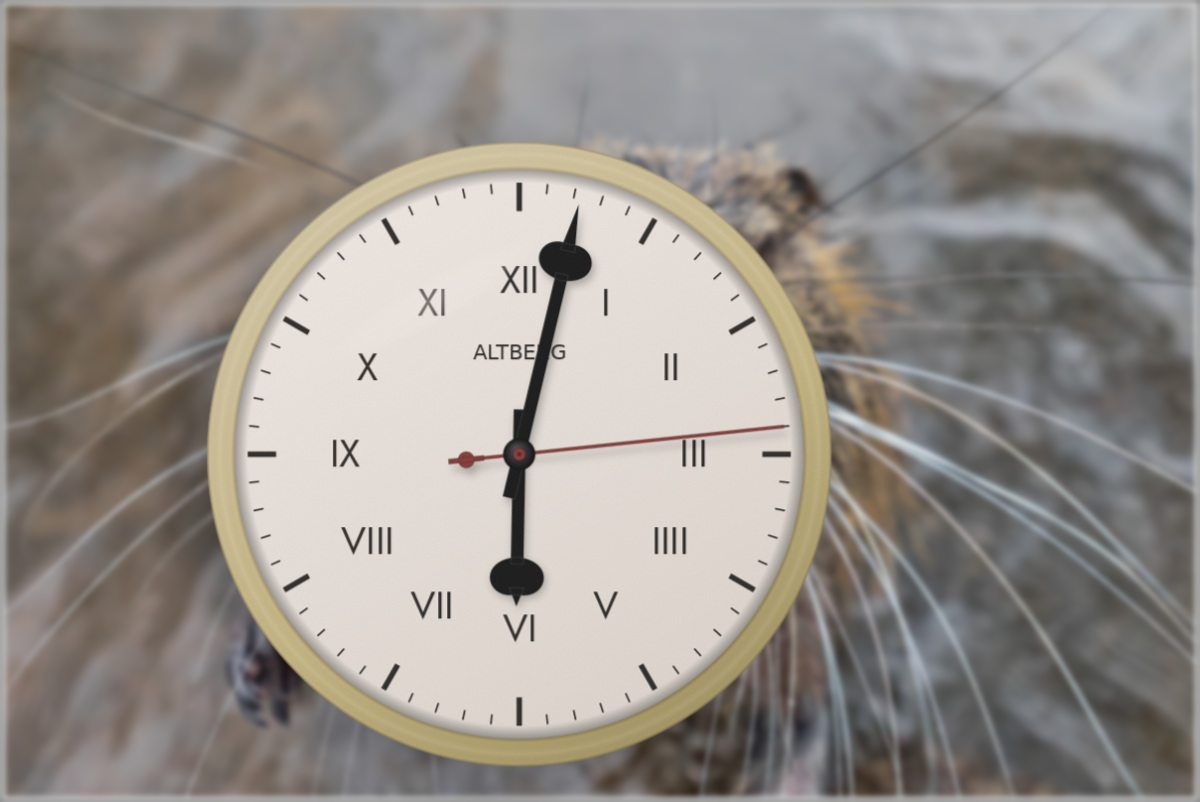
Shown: 6:02:14
